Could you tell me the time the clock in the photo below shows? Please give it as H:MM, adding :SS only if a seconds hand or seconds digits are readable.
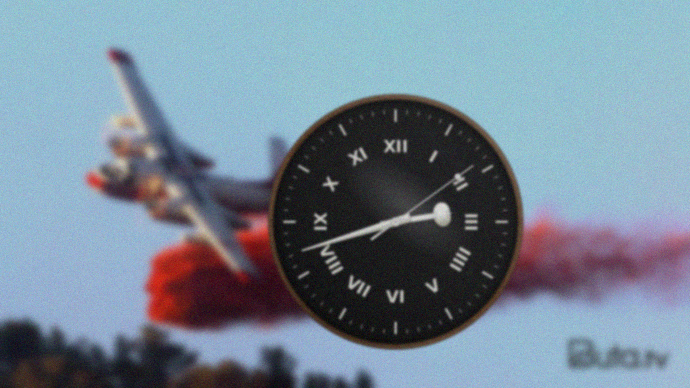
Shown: 2:42:09
